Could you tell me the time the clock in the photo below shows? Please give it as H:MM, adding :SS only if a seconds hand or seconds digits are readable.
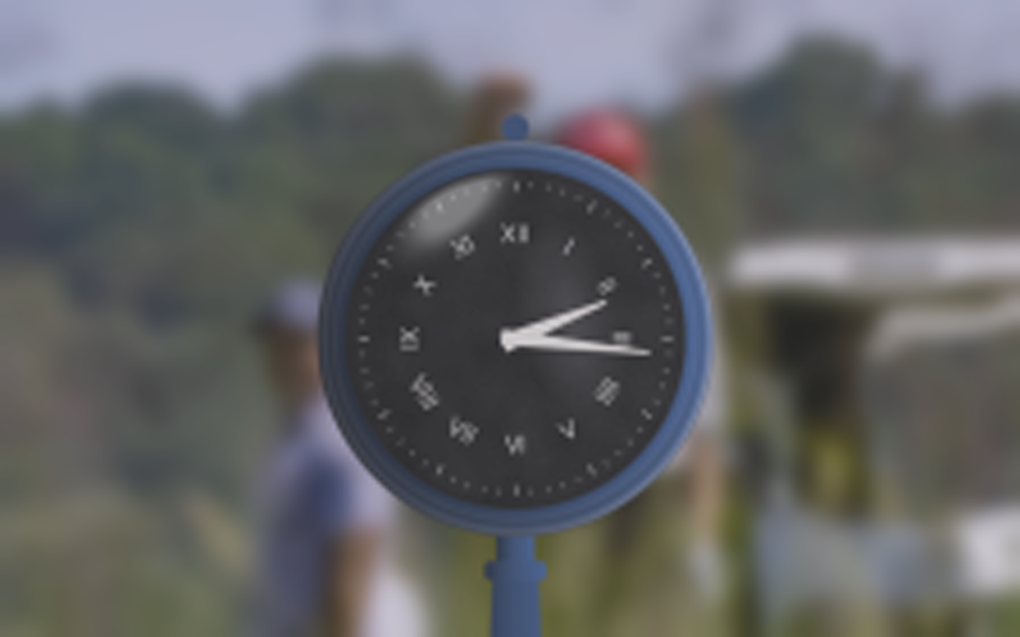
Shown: 2:16
